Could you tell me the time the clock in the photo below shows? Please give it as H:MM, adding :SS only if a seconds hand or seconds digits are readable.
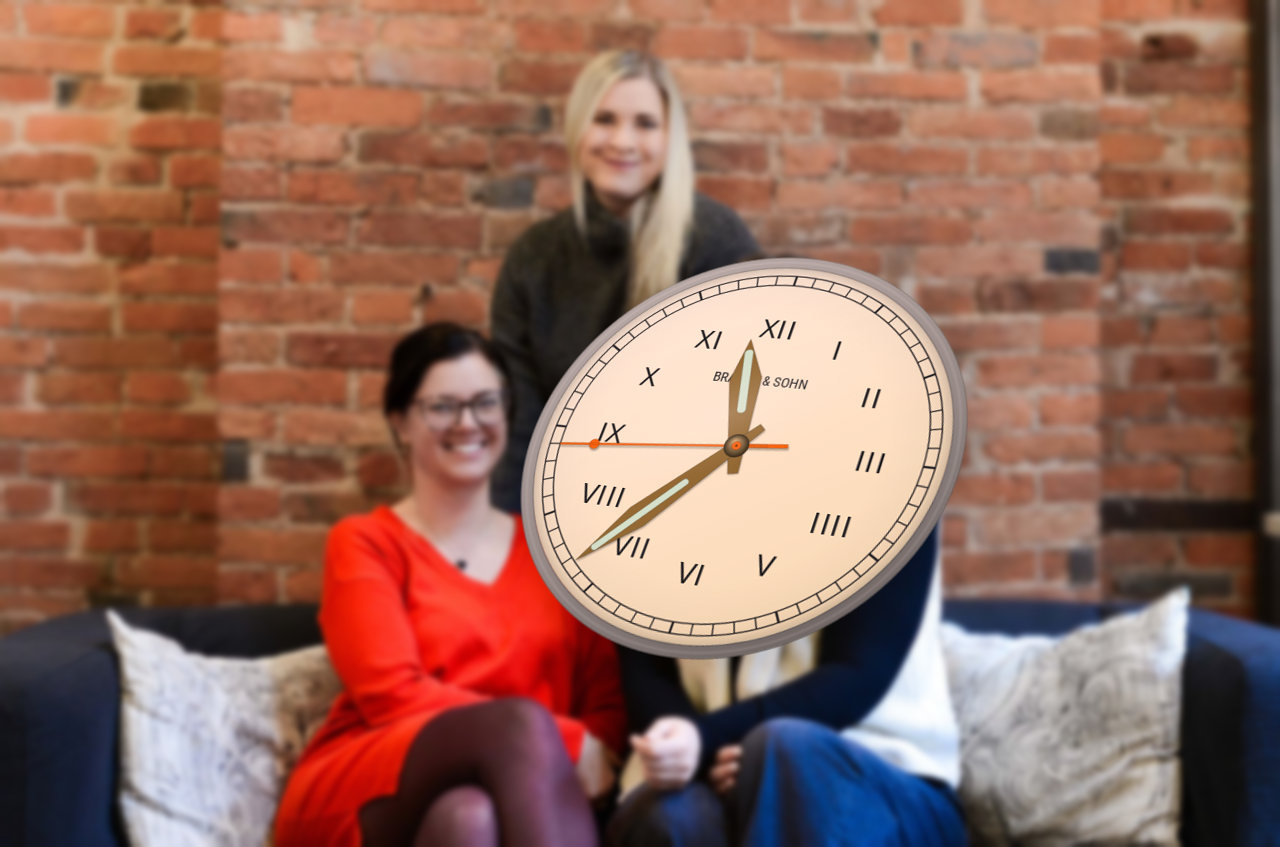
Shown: 11:36:44
